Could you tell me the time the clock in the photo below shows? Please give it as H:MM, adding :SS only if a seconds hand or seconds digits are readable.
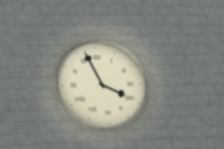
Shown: 3:57
